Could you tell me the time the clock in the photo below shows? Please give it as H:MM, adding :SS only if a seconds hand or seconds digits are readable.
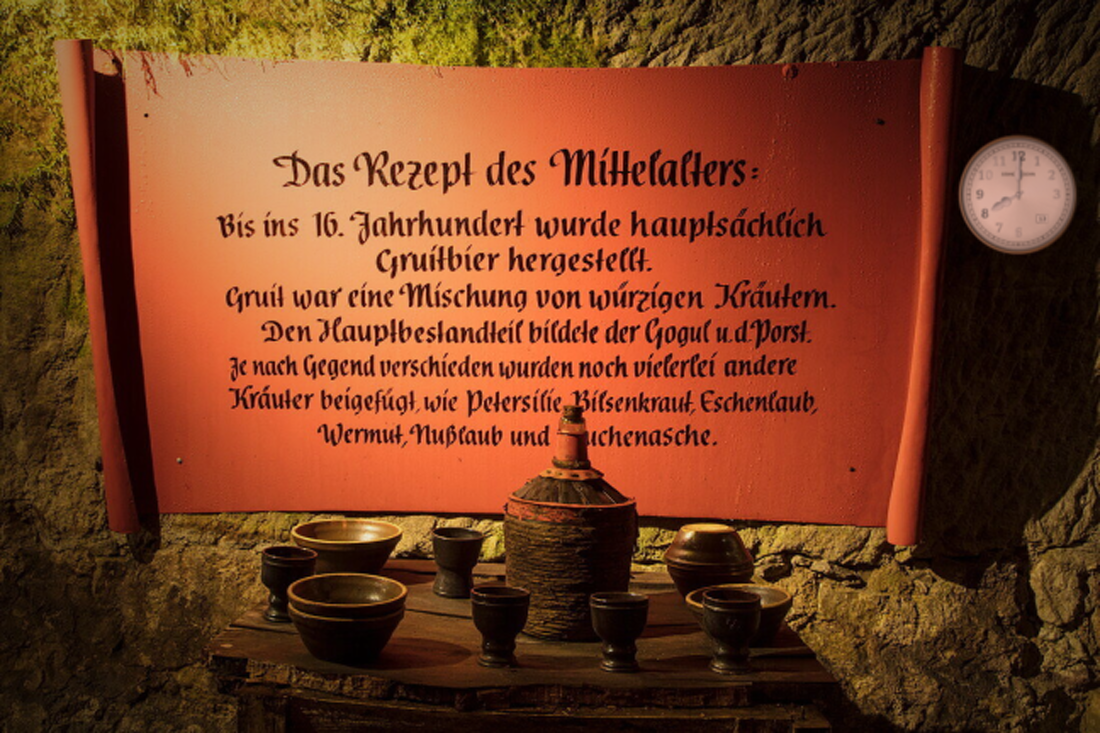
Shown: 8:00
